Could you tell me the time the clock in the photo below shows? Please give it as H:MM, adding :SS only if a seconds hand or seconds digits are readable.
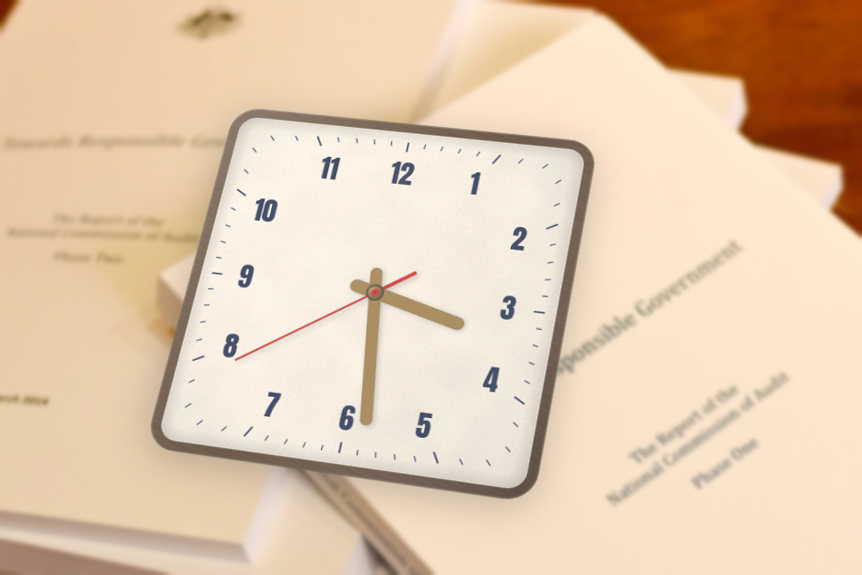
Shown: 3:28:39
